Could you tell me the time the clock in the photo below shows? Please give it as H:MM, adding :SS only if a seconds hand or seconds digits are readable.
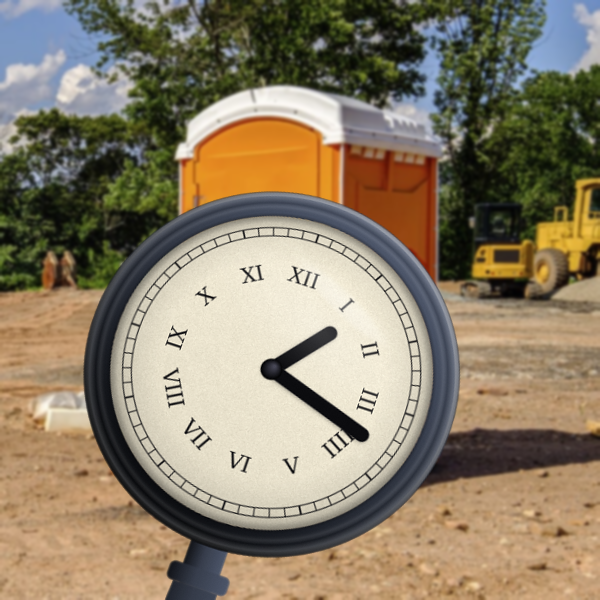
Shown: 1:18
